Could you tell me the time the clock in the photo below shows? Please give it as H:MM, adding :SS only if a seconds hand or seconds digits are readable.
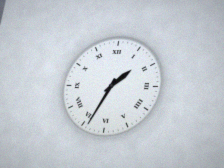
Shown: 1:34
